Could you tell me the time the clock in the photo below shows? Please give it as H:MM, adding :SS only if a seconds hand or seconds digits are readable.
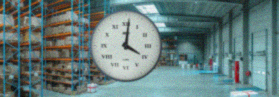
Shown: 4:01
